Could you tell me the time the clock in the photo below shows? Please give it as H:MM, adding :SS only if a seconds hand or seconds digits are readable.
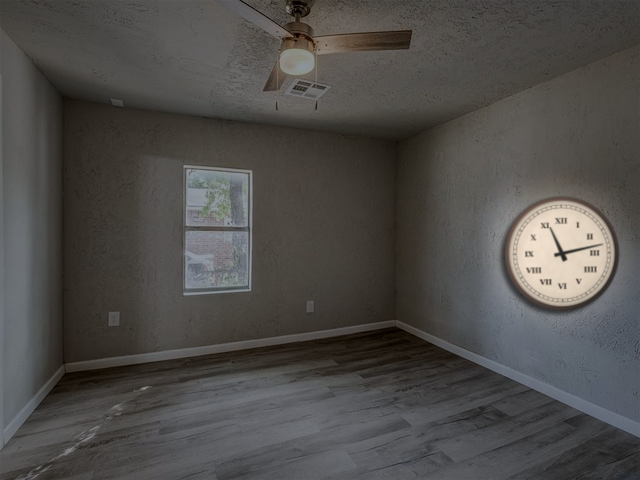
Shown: 11:13
